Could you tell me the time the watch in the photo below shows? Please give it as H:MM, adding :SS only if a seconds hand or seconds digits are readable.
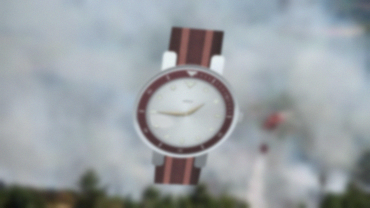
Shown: 1:45
